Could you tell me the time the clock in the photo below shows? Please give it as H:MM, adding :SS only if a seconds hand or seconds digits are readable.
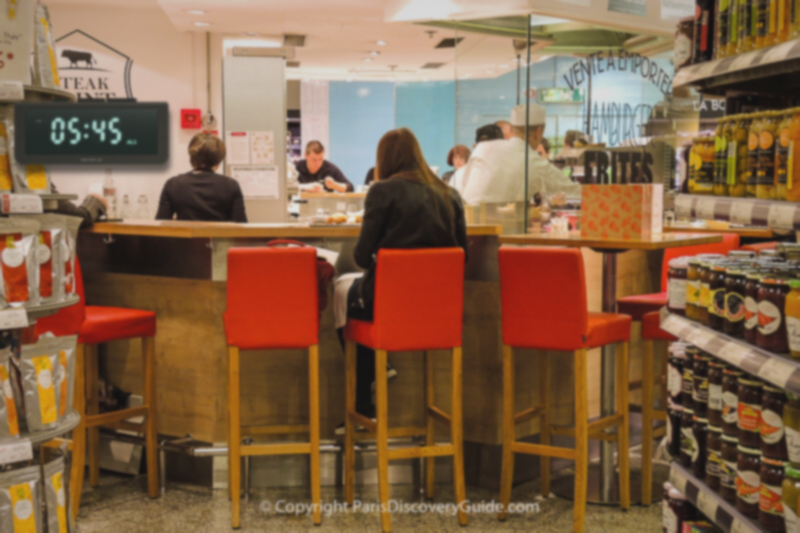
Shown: 5:45
